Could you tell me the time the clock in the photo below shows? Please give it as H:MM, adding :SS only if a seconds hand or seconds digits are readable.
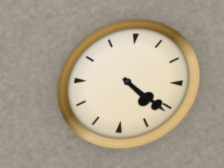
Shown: 4:21
